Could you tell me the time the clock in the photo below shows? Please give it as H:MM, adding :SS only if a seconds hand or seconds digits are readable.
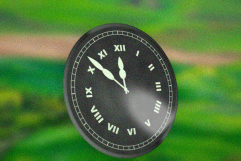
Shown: 11:52
